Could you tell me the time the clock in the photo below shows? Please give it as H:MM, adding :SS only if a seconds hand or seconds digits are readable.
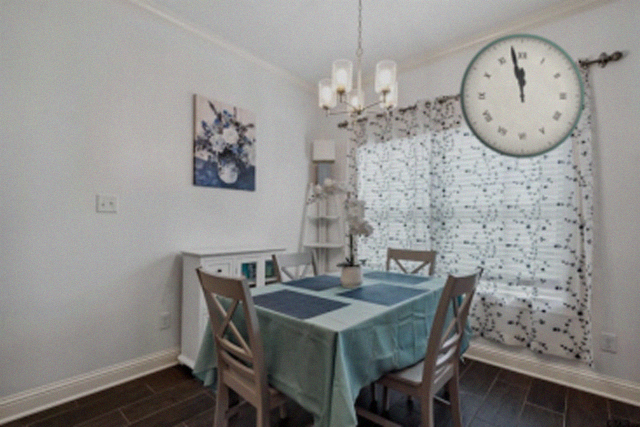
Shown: 11:58
